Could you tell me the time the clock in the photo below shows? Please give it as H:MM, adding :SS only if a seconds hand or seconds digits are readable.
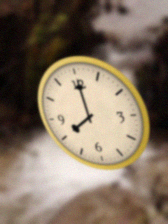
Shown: 8:00
